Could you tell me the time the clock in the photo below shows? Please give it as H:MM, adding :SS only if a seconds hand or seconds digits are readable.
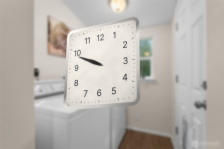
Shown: 9:49
